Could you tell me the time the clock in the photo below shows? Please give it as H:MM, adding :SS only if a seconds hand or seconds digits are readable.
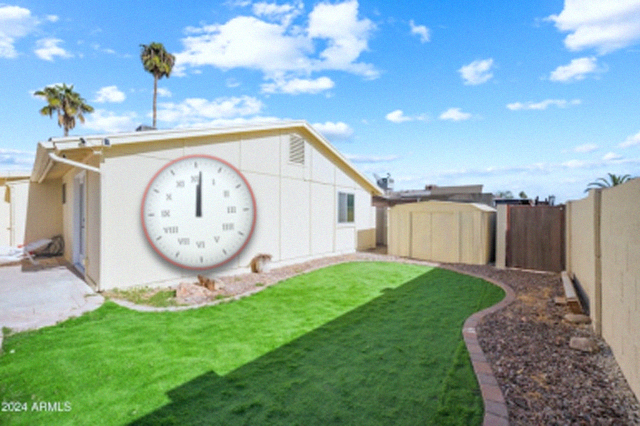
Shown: 12:01
